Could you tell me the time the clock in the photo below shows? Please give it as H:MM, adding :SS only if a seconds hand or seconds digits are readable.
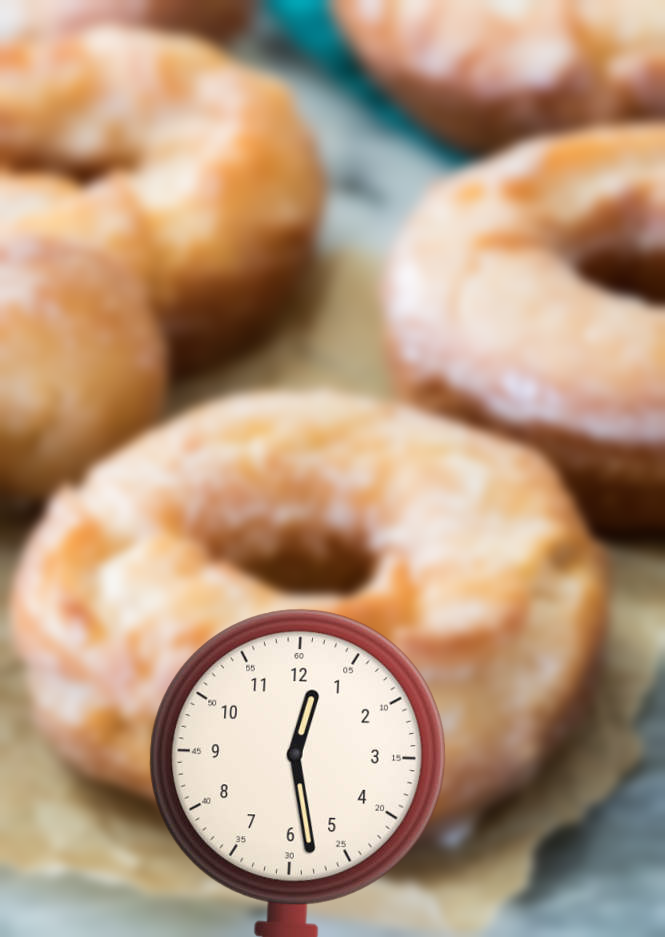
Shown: 12:28
